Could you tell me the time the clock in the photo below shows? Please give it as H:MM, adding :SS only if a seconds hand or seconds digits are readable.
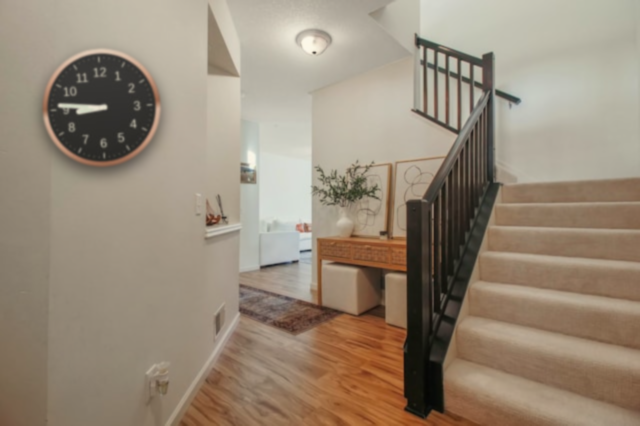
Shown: 8:46
